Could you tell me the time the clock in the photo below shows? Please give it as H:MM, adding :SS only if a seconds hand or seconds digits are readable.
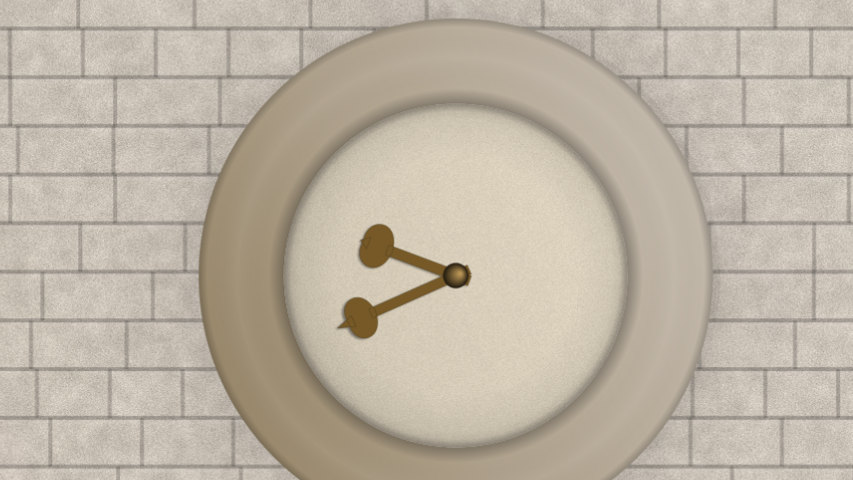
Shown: 9:41
